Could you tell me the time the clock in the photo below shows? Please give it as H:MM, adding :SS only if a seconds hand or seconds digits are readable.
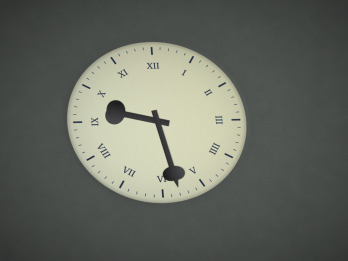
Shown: 9:28
